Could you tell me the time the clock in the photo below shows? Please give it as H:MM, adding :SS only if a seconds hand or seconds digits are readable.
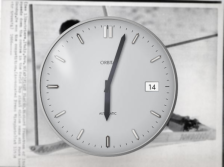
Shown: 6:03
